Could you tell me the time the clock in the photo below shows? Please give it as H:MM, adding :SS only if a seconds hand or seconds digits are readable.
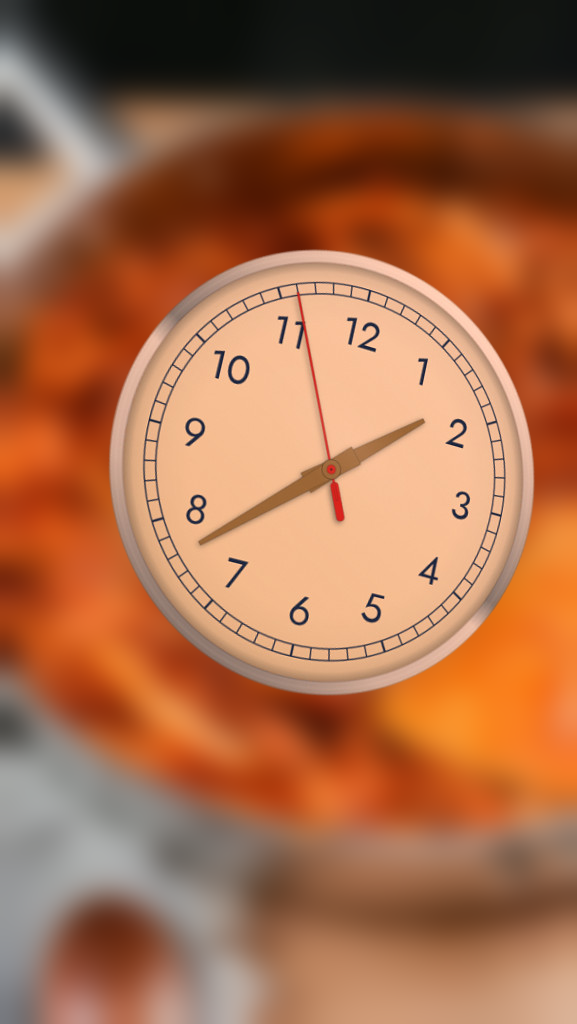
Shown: 1:37:56
